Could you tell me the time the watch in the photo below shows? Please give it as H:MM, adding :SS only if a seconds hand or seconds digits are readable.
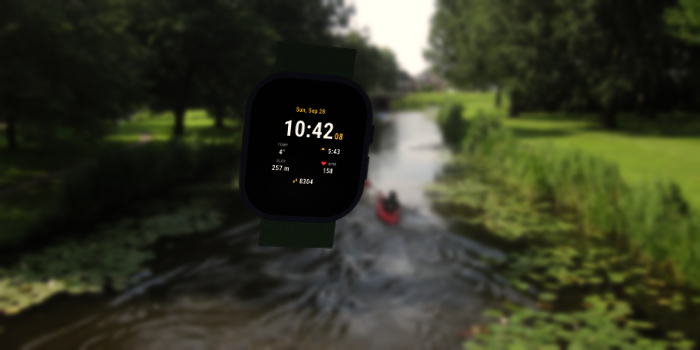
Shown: 10:42:08
